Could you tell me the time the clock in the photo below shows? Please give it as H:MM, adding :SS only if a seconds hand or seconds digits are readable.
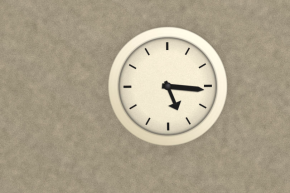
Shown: 5:16
